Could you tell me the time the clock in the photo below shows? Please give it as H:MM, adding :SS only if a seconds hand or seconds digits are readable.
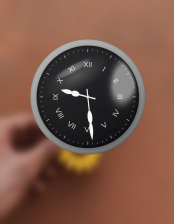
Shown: 9:29
